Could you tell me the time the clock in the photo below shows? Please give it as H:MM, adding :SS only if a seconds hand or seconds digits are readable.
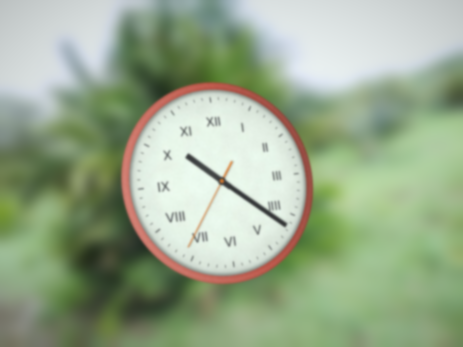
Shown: 10:21:36
